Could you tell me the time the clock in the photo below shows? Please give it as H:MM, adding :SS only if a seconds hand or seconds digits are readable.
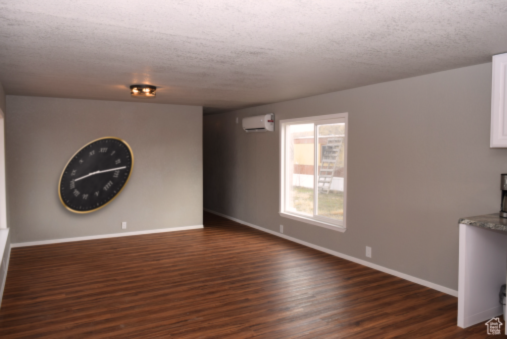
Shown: 8:13
